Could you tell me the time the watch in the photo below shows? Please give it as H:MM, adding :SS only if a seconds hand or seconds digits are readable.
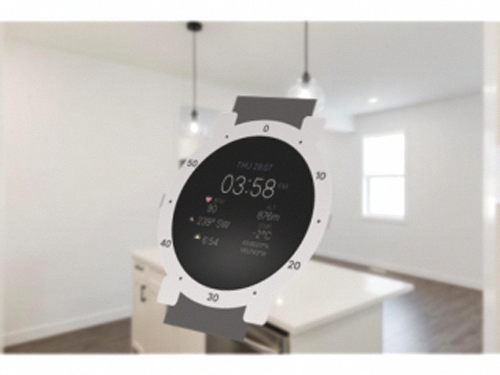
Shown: 3:58
